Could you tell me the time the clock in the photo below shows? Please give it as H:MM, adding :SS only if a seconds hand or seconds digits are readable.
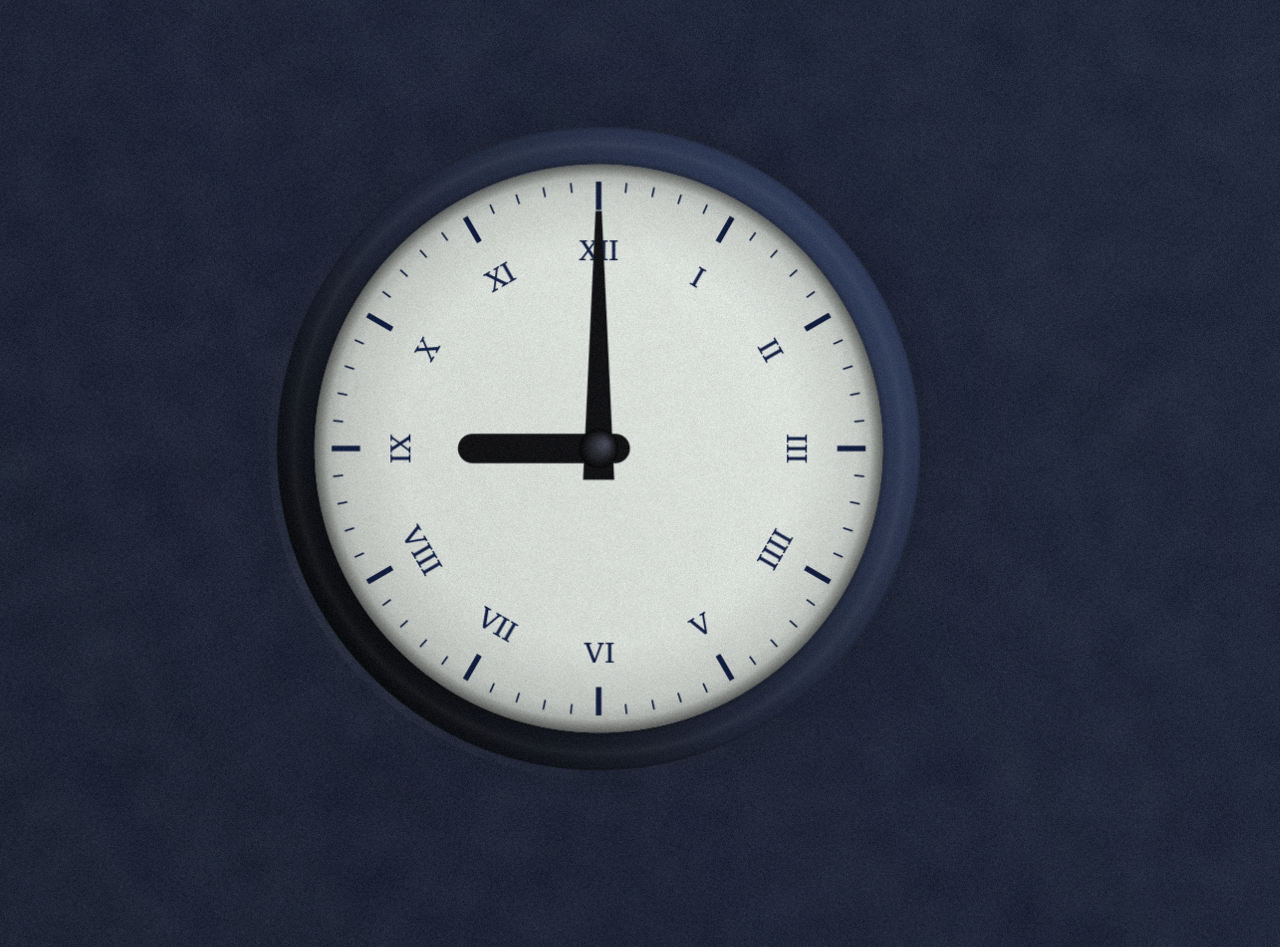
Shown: 9:00
